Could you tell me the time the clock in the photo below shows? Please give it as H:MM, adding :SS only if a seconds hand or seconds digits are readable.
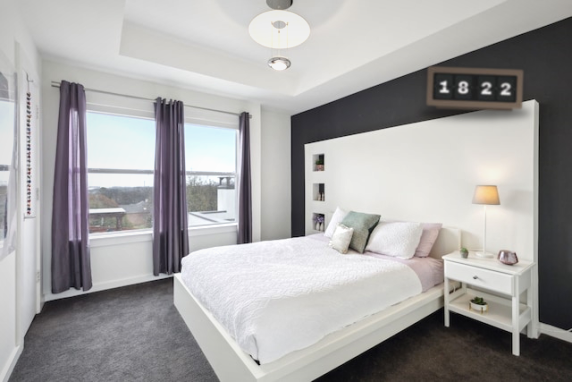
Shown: 18:22
